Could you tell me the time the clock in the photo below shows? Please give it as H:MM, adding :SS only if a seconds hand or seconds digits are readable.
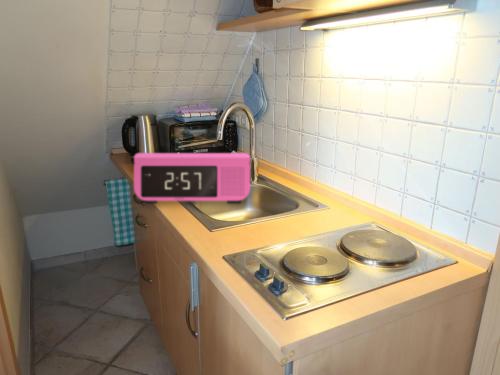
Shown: 2:57
